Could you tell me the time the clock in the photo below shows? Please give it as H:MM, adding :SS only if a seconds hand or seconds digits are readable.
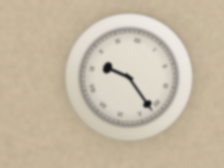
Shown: 9:22
